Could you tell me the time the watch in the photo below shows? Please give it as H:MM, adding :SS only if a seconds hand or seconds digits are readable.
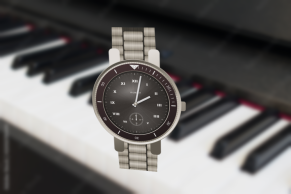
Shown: 2:02
